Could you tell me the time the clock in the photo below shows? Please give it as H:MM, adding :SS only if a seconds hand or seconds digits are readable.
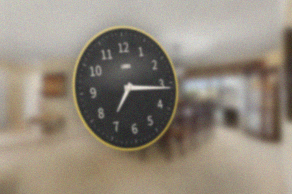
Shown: 7:16
